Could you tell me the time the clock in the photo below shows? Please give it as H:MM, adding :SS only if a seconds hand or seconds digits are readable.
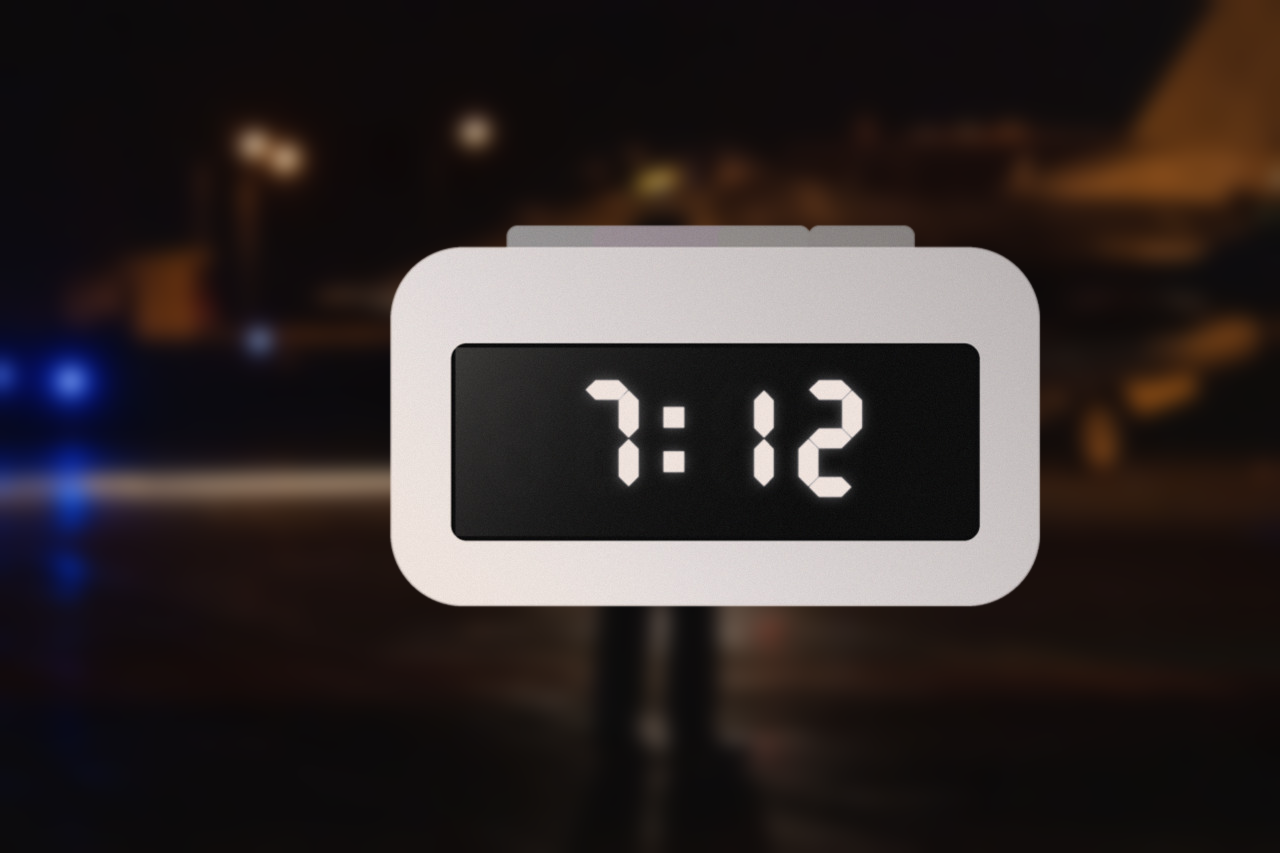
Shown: 7:12
